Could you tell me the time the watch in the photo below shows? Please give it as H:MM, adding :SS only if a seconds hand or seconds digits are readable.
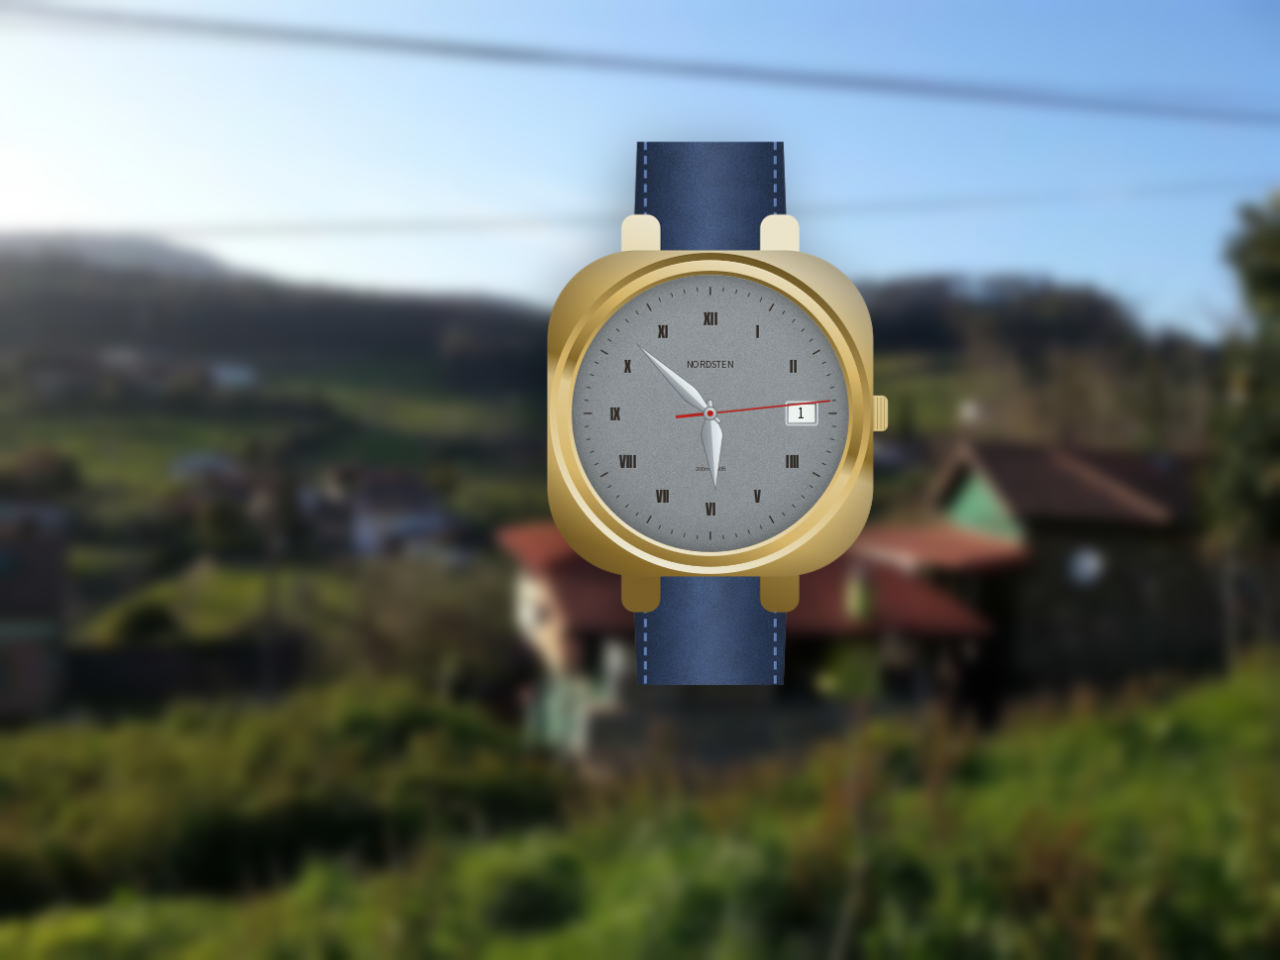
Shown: 5:52:14
